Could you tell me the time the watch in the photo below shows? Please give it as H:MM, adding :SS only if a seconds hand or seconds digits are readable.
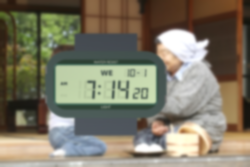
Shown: 7:14:20
